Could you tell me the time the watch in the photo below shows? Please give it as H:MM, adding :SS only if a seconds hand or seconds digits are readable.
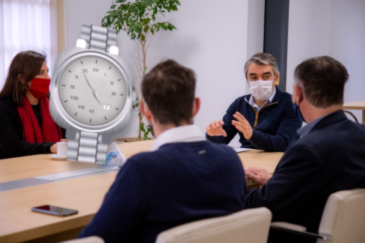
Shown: 4:54
